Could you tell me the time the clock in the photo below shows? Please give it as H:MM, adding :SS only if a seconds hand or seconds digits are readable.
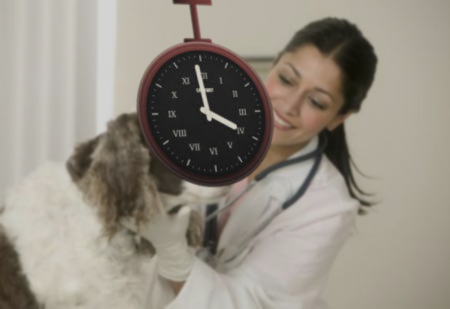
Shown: 3:59
